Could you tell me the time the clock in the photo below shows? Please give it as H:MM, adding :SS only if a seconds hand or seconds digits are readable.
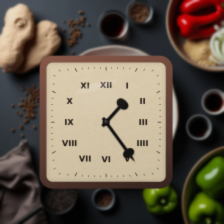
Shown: 1:24
